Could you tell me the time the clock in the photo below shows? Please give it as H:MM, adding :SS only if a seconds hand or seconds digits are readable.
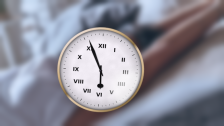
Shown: 5:56
